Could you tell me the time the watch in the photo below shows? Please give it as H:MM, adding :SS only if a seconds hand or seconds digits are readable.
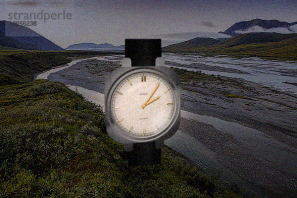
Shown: 2:06
